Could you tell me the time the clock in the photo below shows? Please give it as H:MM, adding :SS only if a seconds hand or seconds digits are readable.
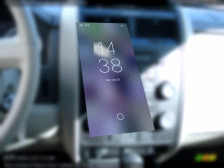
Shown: 14:38
